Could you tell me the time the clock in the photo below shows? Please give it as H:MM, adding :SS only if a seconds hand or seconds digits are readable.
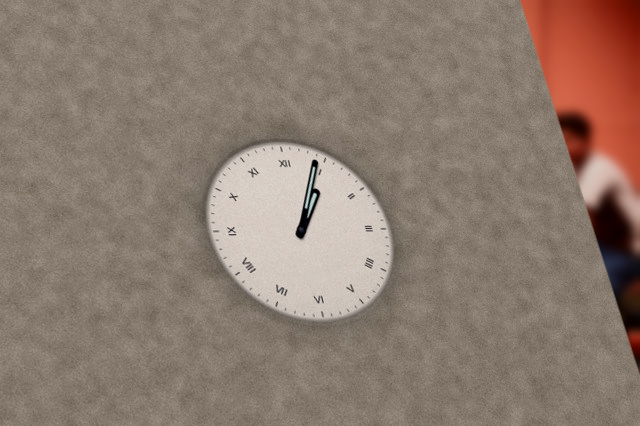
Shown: 1:04
